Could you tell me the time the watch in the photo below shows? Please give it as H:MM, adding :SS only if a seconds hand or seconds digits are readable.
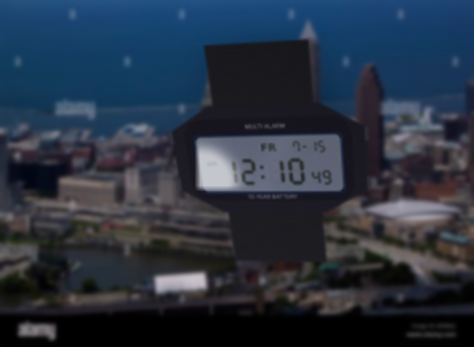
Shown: 12:10:49
